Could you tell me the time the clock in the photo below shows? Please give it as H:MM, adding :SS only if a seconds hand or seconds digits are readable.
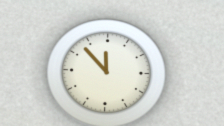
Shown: 11:53
